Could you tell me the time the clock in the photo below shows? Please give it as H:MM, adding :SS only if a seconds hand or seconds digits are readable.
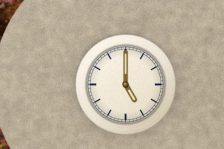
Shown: 5:00
